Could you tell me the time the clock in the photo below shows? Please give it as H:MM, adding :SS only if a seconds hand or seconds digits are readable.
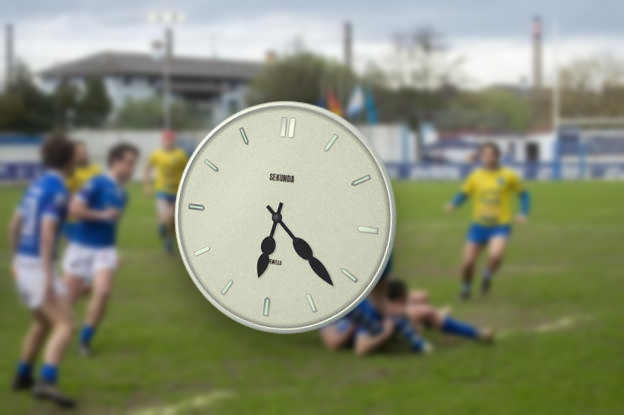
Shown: 6:22
